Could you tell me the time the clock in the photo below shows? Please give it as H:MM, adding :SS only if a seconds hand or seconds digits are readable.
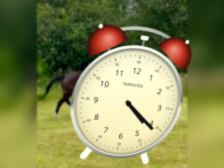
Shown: 4:21
